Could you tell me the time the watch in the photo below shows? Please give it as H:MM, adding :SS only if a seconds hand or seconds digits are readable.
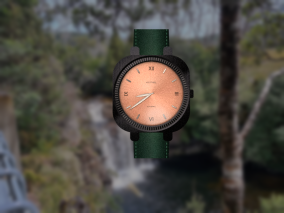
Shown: 8:39
